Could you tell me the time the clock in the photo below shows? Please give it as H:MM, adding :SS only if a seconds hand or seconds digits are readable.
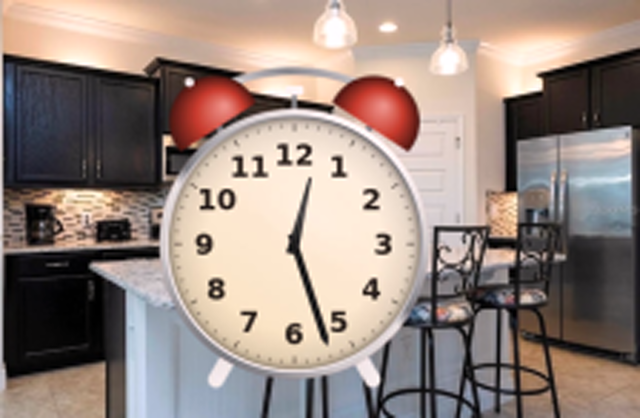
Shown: 12:27
